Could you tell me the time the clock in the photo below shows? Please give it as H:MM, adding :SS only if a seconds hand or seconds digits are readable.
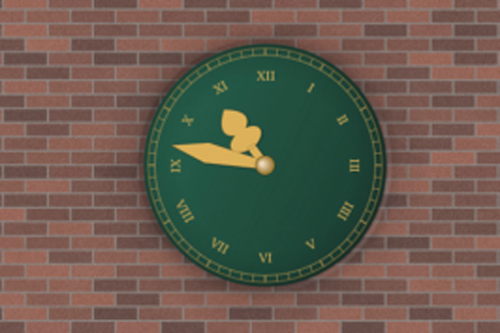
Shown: 10:47
